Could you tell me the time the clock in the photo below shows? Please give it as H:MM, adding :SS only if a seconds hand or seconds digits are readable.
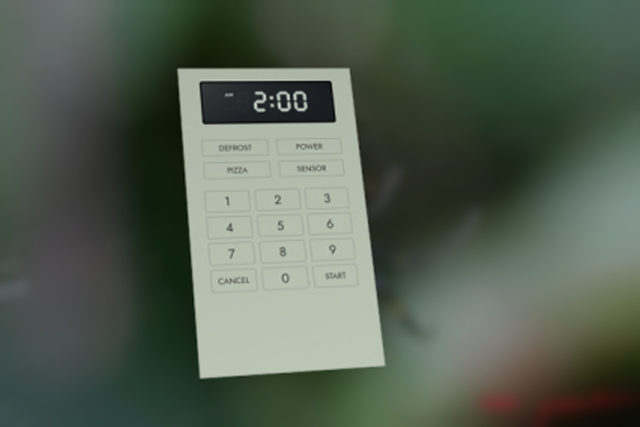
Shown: 2:00
